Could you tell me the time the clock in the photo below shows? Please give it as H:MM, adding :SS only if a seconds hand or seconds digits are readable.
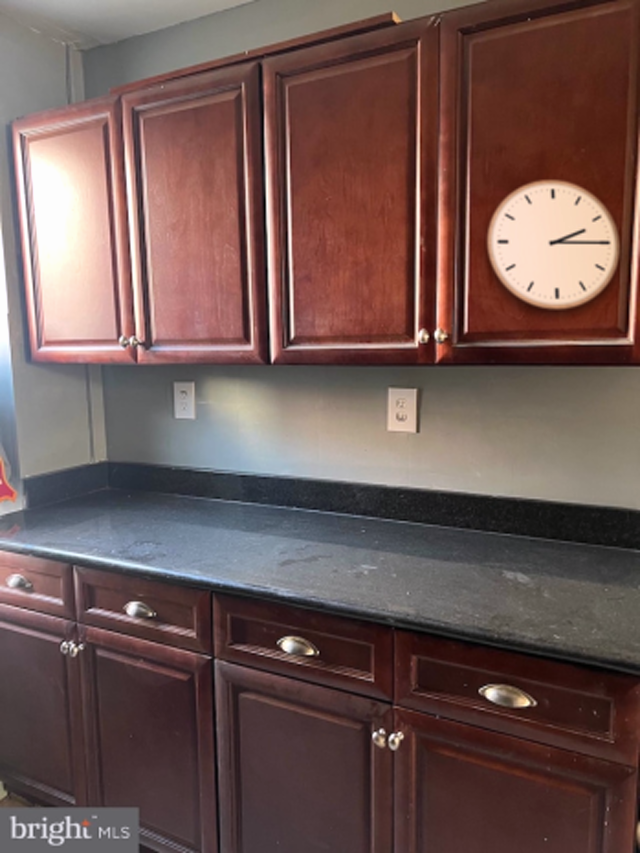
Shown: 2:15
